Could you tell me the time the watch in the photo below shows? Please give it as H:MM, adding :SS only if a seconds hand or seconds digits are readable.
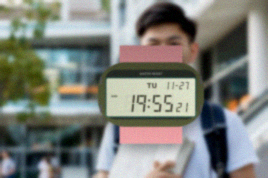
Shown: 19:55
